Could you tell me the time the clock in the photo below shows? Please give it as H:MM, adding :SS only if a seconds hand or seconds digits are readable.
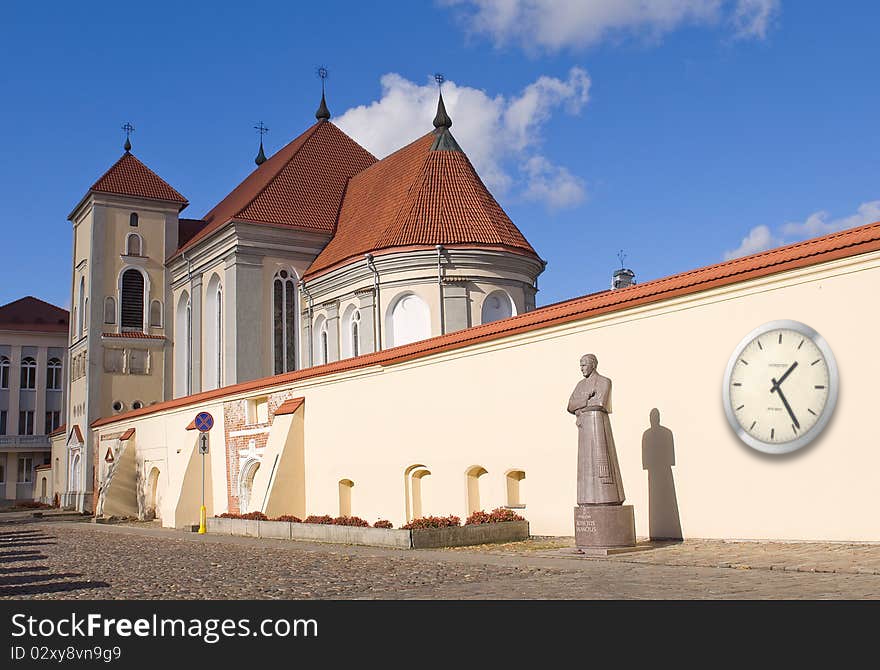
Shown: 1:24
